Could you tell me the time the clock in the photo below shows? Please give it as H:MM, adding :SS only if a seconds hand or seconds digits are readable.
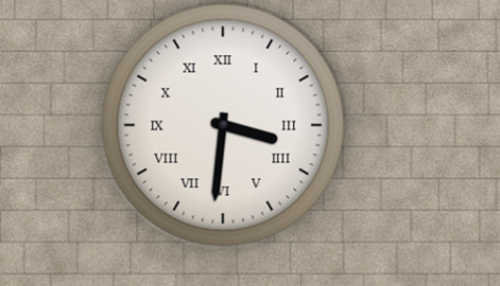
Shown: 3:31
